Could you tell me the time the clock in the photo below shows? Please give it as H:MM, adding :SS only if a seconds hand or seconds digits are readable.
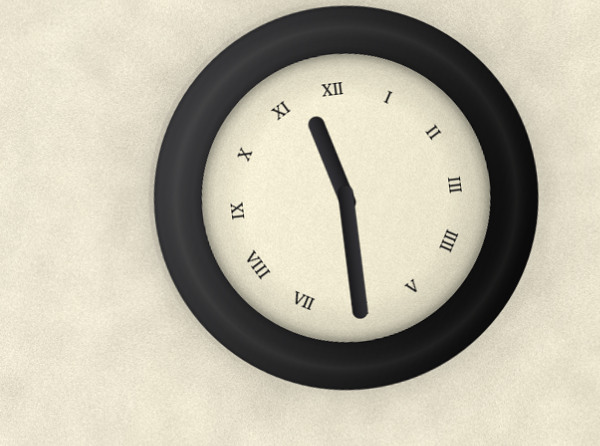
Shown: 11:30
